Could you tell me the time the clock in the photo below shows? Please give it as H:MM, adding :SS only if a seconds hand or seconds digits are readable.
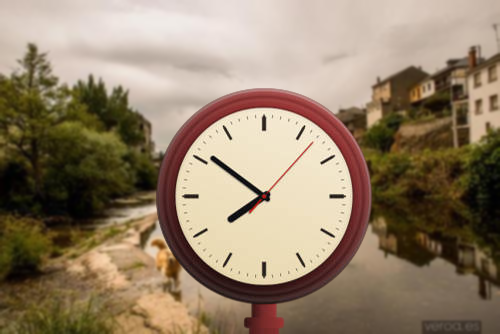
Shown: 7:51:07
